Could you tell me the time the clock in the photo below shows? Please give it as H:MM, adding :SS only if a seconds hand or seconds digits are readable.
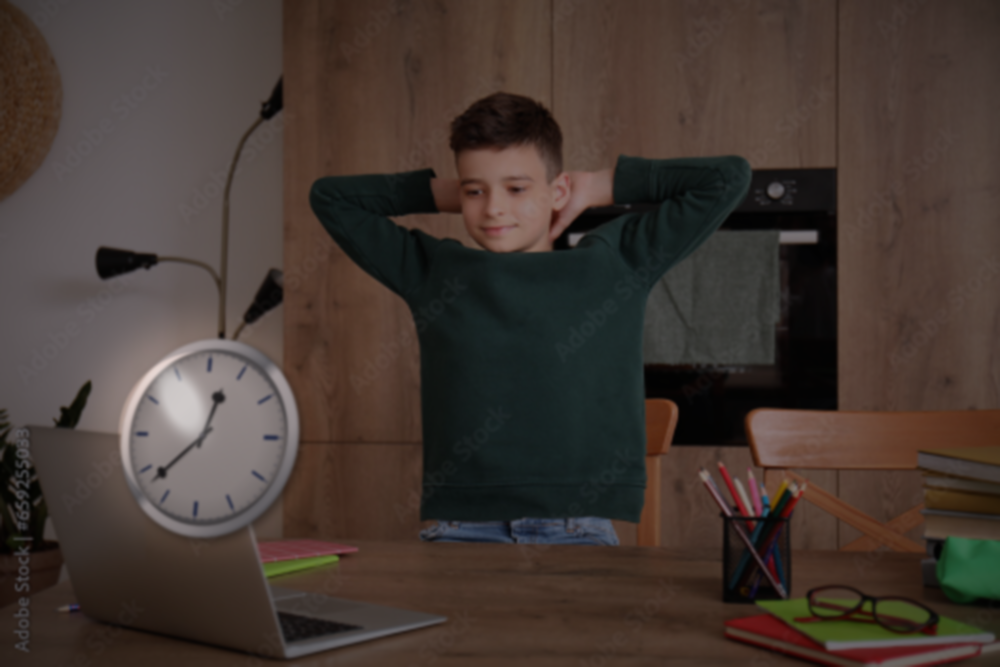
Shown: 12:38
